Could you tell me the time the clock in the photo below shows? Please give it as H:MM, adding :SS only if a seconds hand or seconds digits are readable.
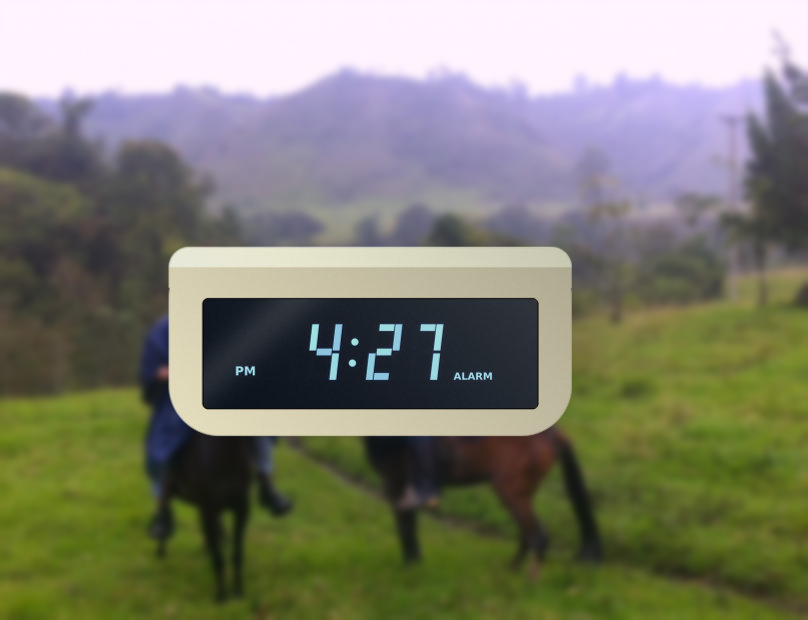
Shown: 4:27
